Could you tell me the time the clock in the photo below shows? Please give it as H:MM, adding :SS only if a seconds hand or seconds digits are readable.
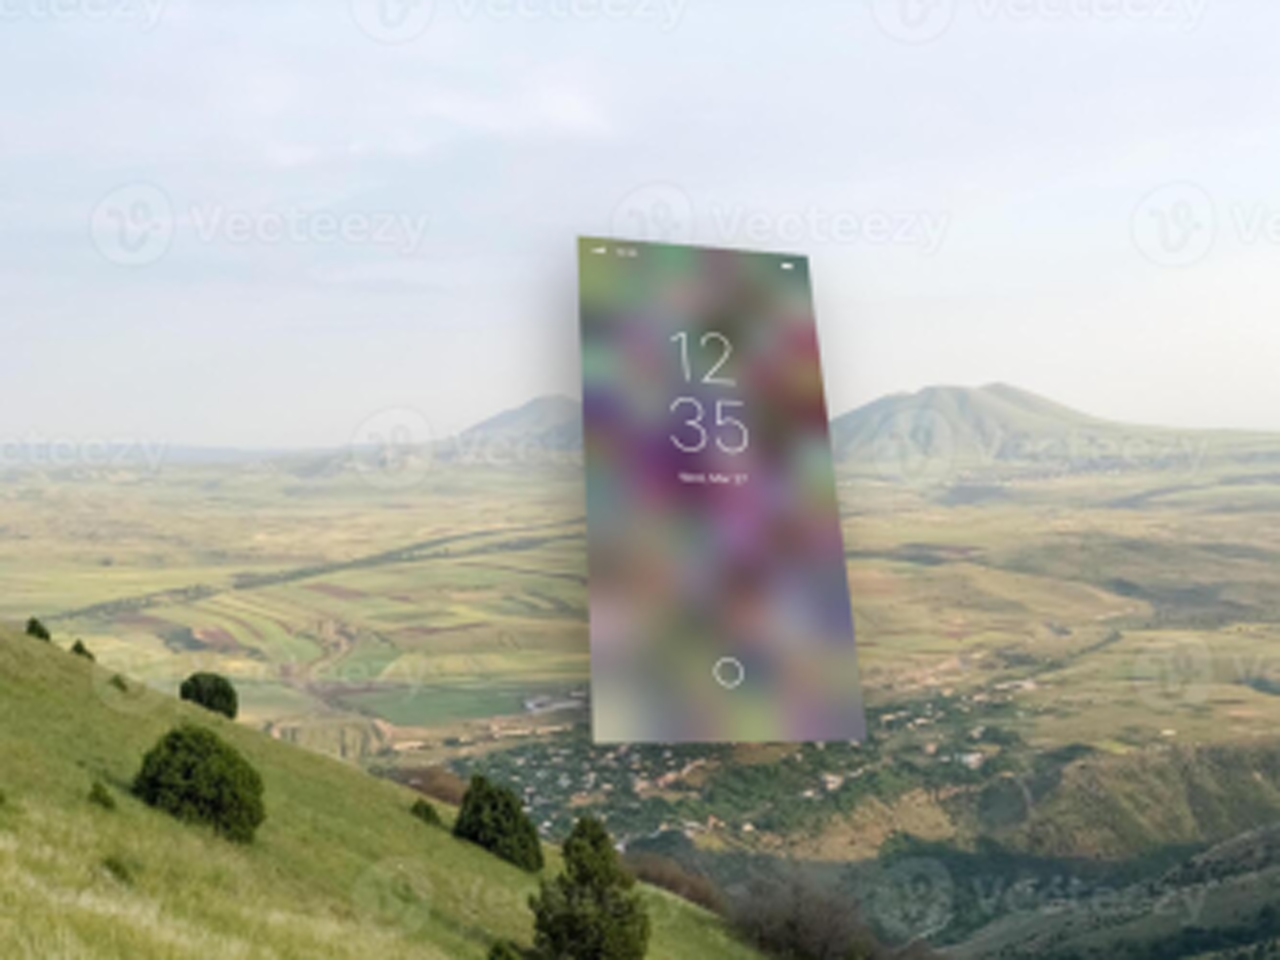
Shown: 12:35
